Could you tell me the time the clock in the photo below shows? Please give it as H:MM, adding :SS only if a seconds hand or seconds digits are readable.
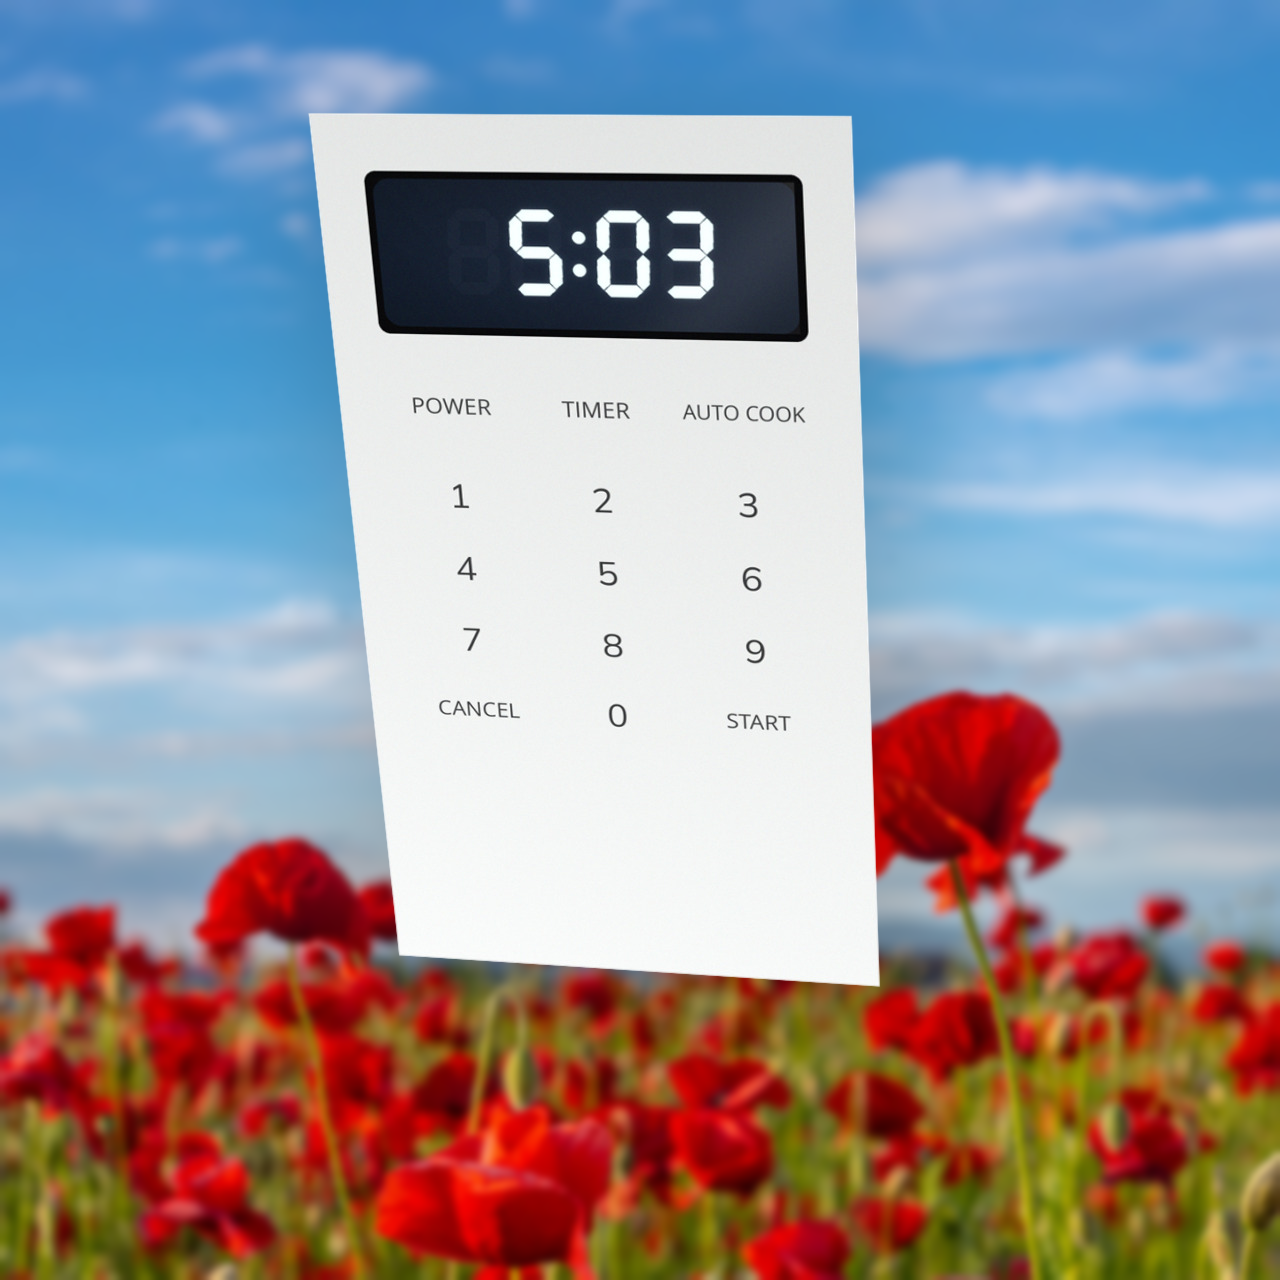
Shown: 5:03
